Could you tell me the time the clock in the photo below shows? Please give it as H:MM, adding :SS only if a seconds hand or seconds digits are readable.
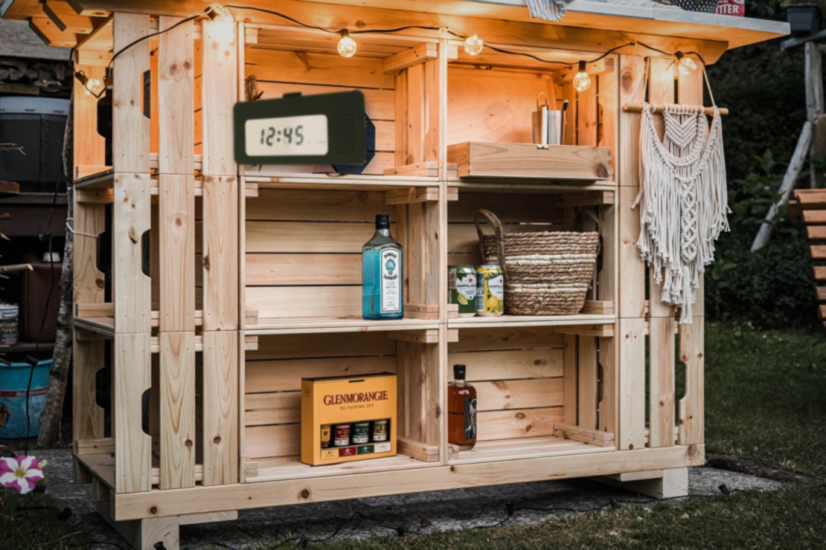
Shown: 12:45
